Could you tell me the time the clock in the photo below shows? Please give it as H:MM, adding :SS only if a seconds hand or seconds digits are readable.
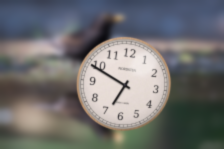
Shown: 6:49
